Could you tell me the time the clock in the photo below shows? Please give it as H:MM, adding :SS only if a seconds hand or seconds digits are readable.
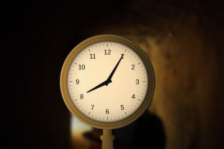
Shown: 8:05
